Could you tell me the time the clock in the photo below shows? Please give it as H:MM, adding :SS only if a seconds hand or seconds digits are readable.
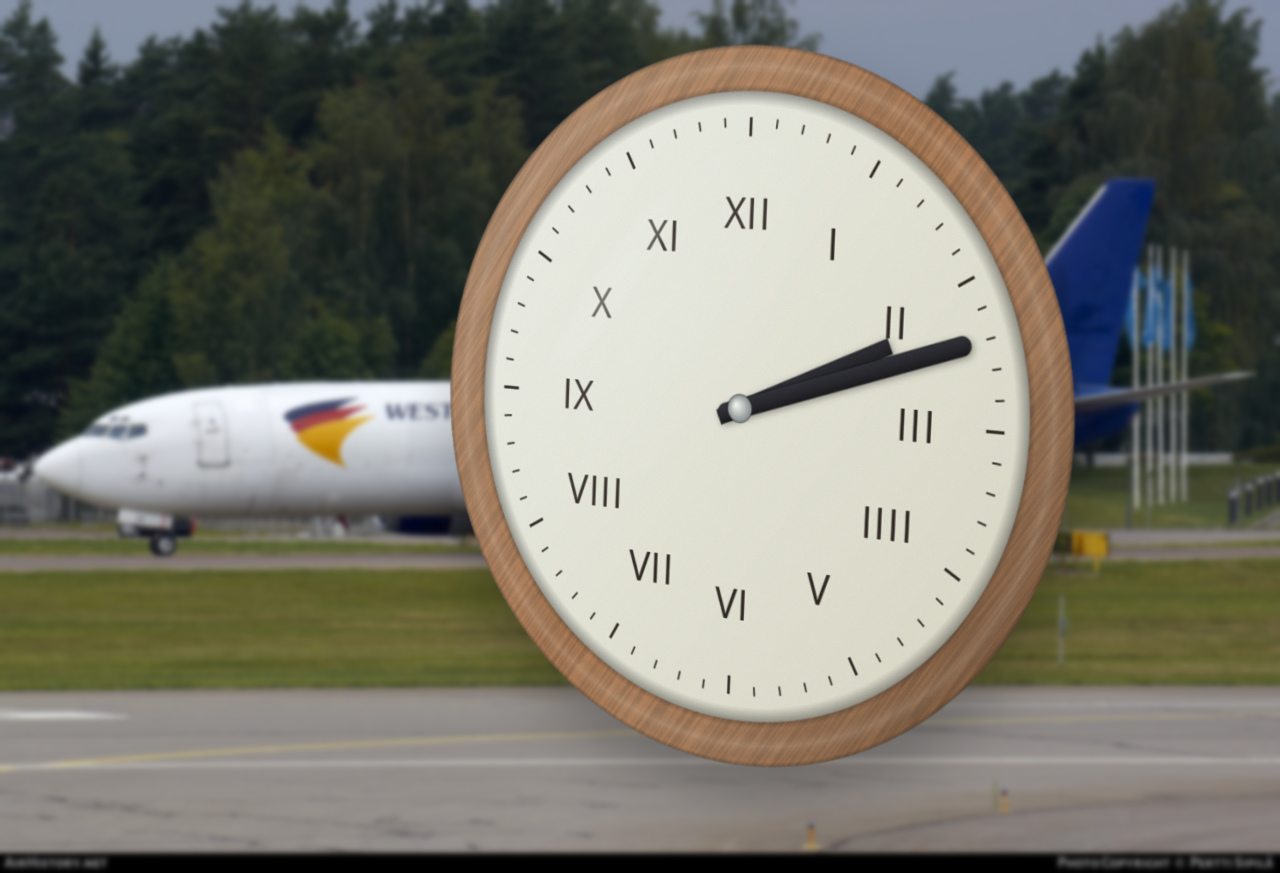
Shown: 2:12
